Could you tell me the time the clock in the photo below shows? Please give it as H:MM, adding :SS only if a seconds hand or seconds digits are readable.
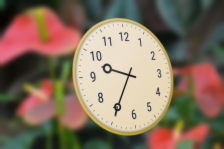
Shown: 9:35
